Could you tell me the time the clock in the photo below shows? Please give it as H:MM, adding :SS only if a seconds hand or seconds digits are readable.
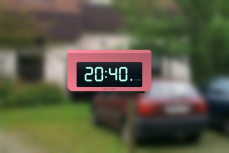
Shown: 20:40
